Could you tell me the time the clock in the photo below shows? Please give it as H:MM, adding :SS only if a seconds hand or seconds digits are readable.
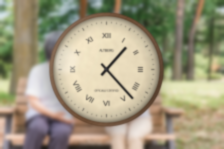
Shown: 1:23
